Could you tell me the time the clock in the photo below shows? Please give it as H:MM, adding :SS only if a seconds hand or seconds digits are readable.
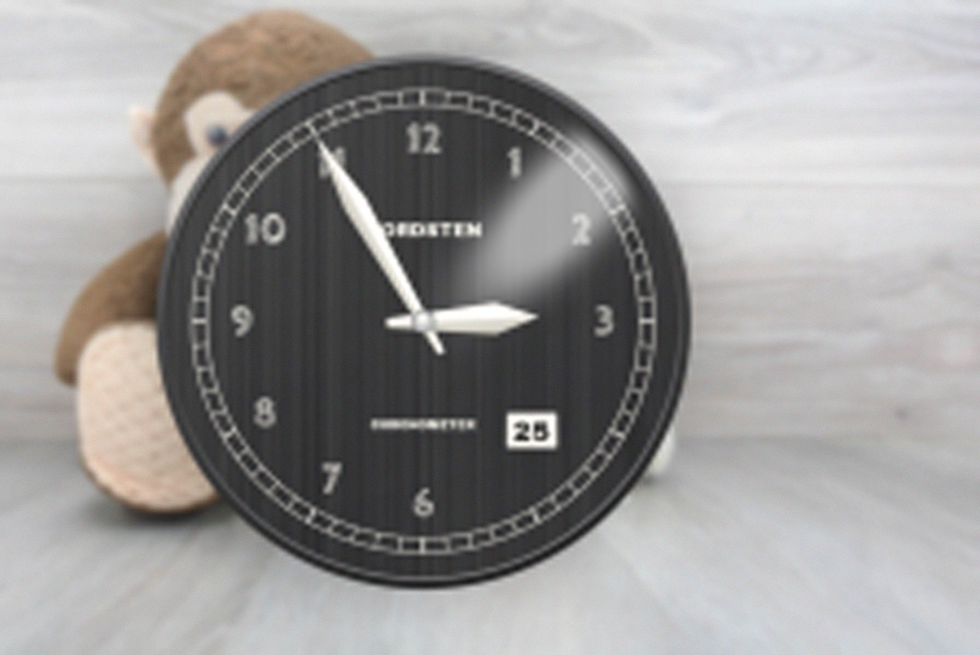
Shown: 2:55
